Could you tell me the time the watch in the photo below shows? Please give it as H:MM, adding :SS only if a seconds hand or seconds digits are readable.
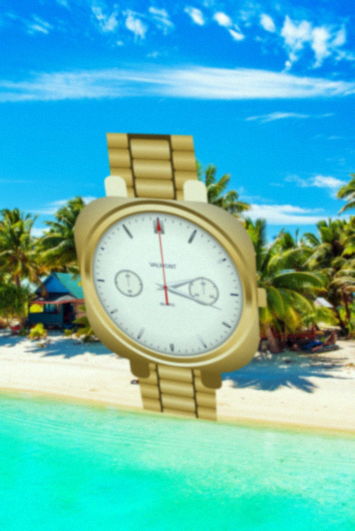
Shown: 2:18
